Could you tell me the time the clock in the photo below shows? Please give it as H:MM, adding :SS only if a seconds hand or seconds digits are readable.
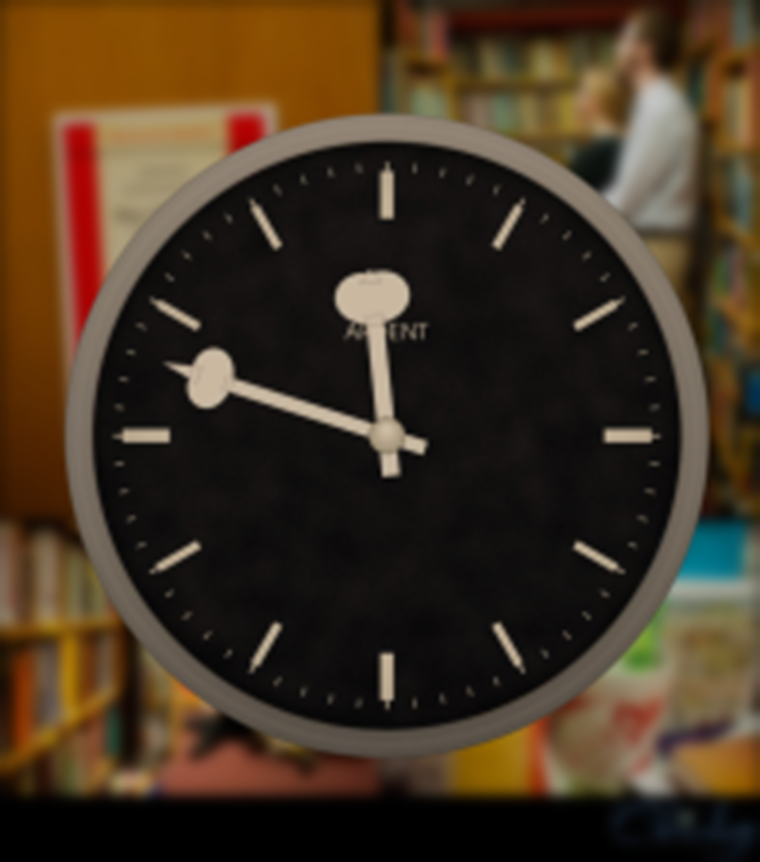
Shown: 11:48
